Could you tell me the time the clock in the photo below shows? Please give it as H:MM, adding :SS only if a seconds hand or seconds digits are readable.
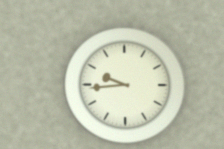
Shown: 9:44
